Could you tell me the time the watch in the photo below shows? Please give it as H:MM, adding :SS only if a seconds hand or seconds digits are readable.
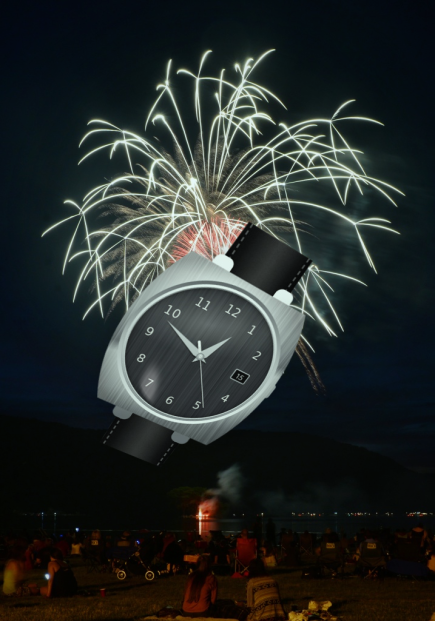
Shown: 12:48:24
